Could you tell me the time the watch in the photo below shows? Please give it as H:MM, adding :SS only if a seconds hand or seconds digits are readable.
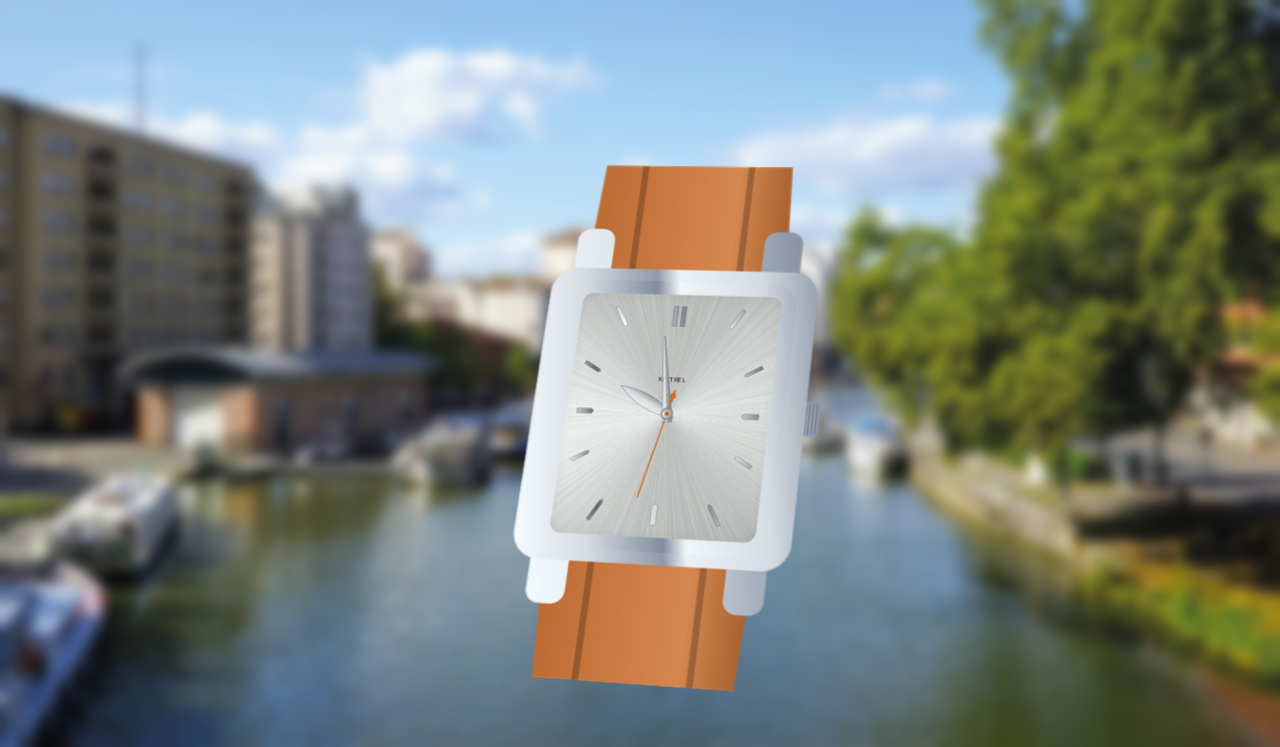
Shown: 9:58:32
